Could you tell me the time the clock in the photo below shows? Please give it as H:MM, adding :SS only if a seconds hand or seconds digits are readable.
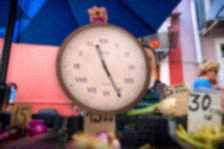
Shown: 11:26
